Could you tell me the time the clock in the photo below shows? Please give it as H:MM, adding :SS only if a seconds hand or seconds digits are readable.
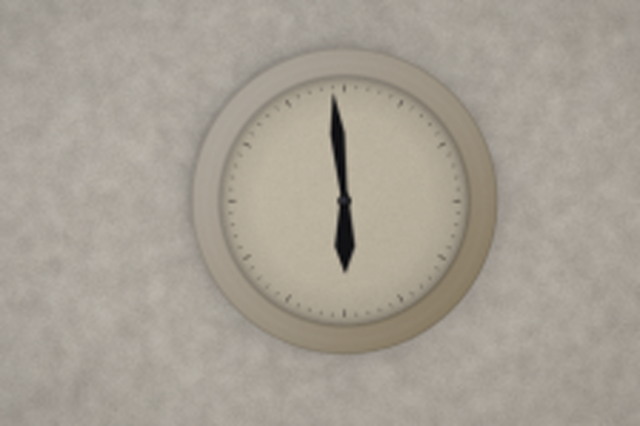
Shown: 5:59
